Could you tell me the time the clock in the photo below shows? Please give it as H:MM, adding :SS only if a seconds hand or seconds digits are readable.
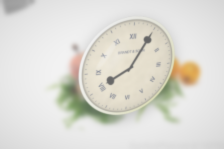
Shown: 8:05
